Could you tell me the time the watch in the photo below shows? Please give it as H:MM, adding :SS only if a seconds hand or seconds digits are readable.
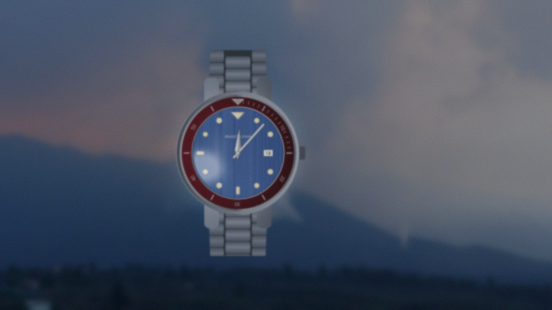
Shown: 12:07
